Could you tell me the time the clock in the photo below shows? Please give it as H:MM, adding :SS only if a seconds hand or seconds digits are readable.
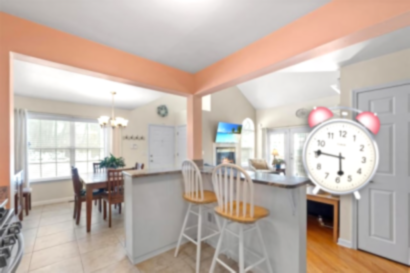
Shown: 5:46
